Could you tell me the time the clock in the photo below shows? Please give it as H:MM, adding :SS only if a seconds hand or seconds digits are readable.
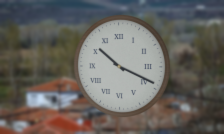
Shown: 10:19
